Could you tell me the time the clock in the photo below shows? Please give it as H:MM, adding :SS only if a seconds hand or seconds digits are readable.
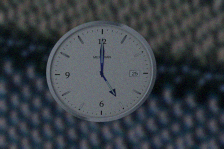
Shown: 5:00
